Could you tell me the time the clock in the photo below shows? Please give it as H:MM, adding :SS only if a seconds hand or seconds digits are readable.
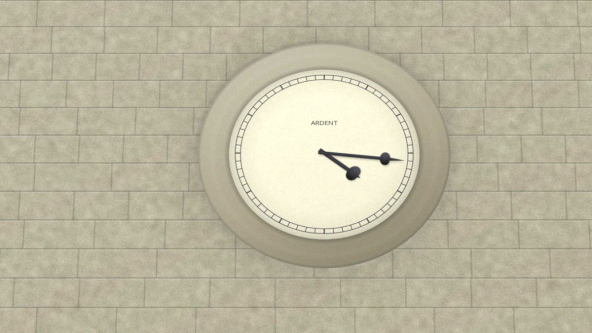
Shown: 4:16
